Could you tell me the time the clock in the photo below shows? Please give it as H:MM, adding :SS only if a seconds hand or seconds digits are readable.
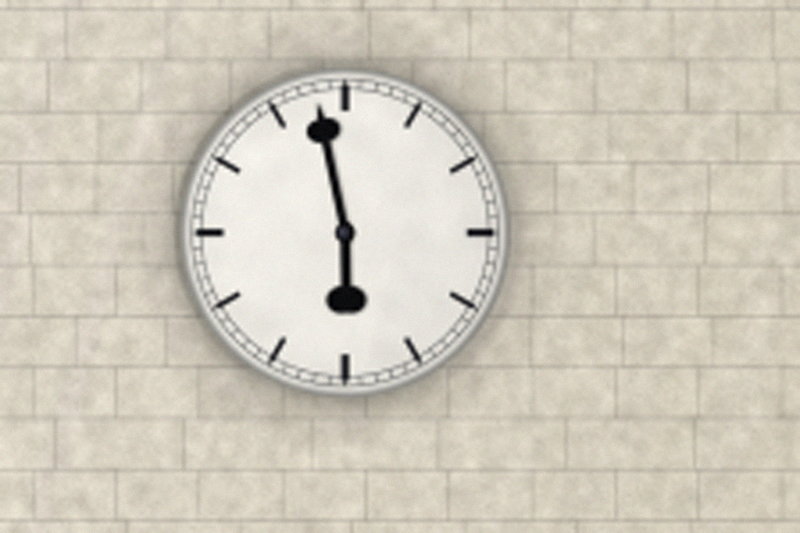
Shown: 5:58
